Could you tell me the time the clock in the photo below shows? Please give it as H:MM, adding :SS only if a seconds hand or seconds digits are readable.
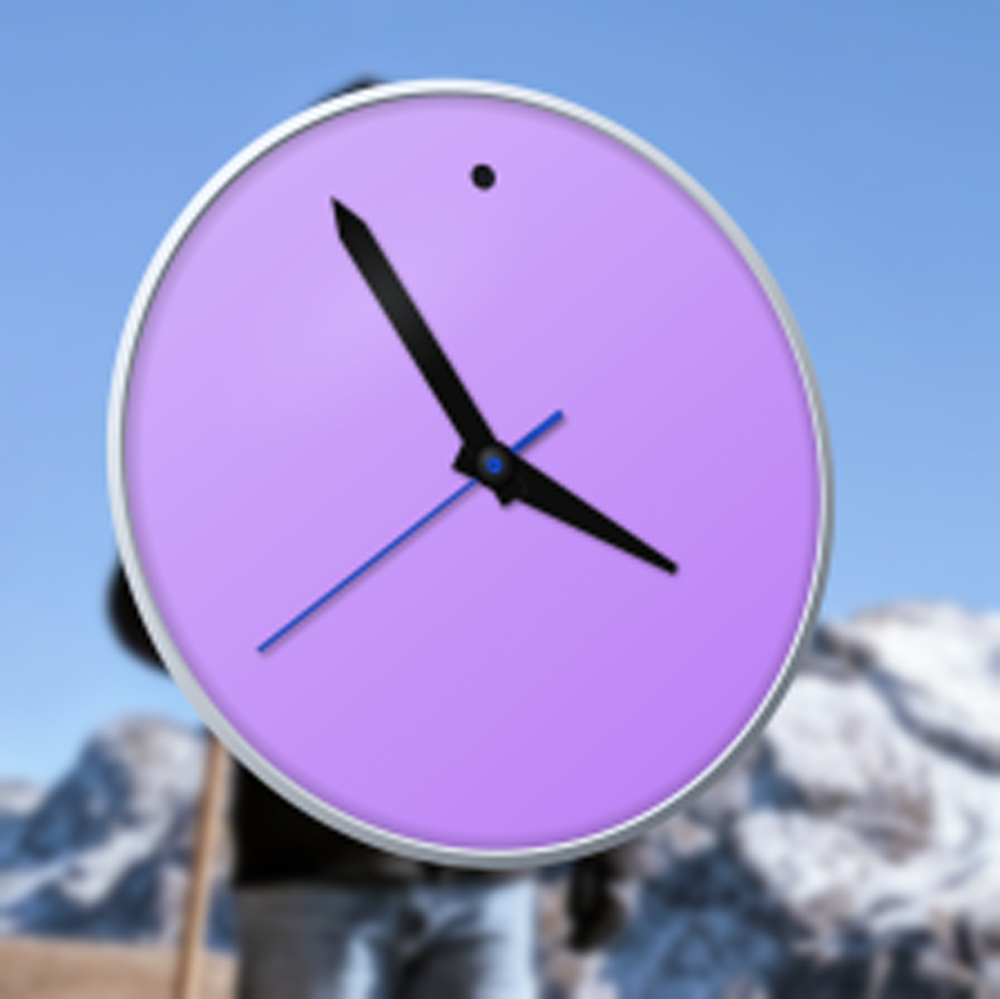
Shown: 3:54:39
